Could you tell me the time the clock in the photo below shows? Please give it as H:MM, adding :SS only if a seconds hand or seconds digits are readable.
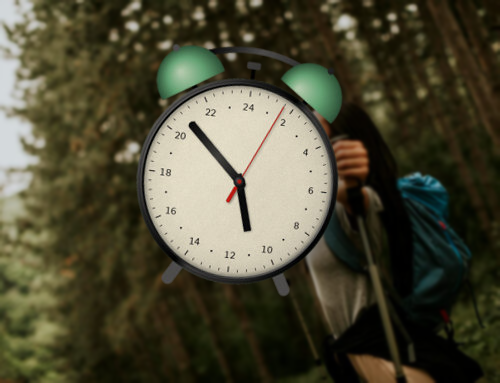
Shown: 10:52:04
